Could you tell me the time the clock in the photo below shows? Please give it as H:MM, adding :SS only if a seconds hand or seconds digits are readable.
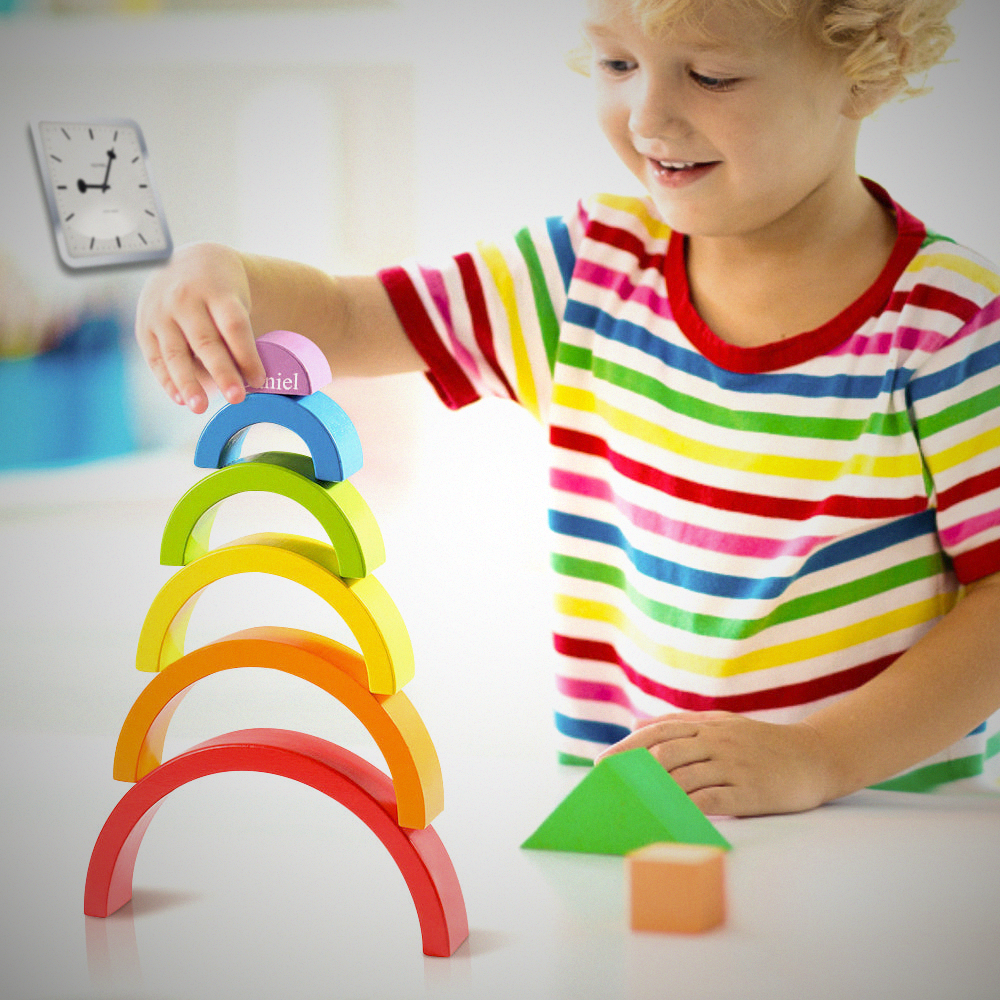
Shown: 9:05
